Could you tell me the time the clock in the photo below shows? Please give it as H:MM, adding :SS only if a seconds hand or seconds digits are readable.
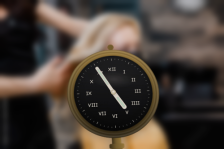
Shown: 4:55
